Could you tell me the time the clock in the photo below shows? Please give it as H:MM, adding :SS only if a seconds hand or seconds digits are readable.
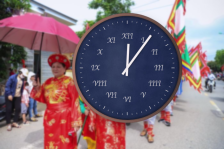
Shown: 12:06
